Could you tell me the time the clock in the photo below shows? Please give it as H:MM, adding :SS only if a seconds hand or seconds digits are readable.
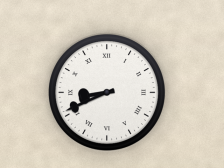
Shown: 8:41
